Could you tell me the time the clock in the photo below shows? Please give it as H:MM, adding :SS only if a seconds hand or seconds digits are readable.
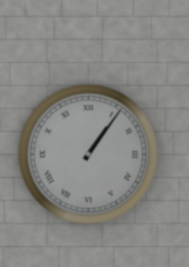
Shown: 1:06
